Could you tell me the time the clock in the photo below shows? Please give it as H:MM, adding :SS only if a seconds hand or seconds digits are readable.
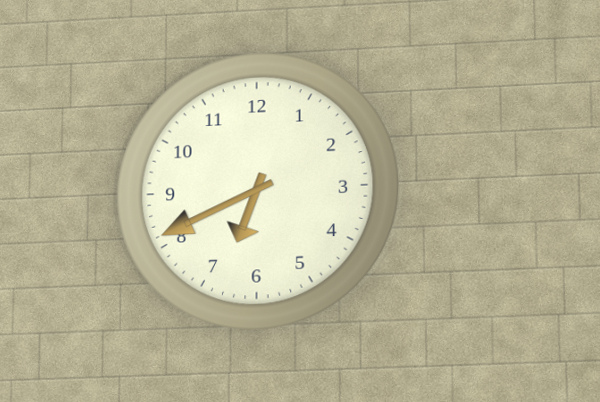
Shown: 6:41
